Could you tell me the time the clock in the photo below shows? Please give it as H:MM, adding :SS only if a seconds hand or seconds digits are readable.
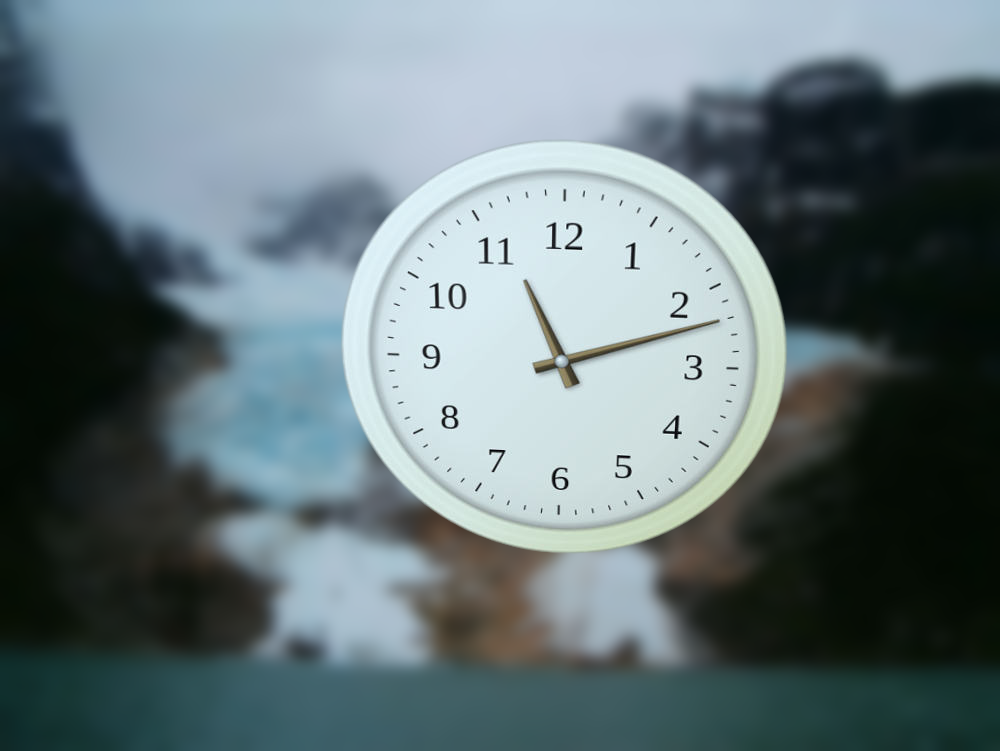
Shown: 11:12
